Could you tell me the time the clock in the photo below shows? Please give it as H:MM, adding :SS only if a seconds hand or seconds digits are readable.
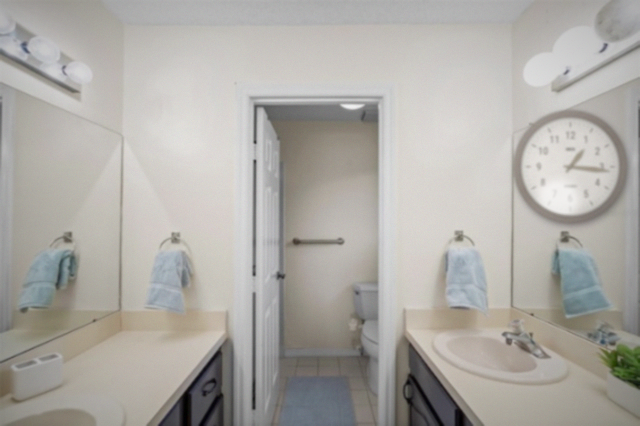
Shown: 1:16
